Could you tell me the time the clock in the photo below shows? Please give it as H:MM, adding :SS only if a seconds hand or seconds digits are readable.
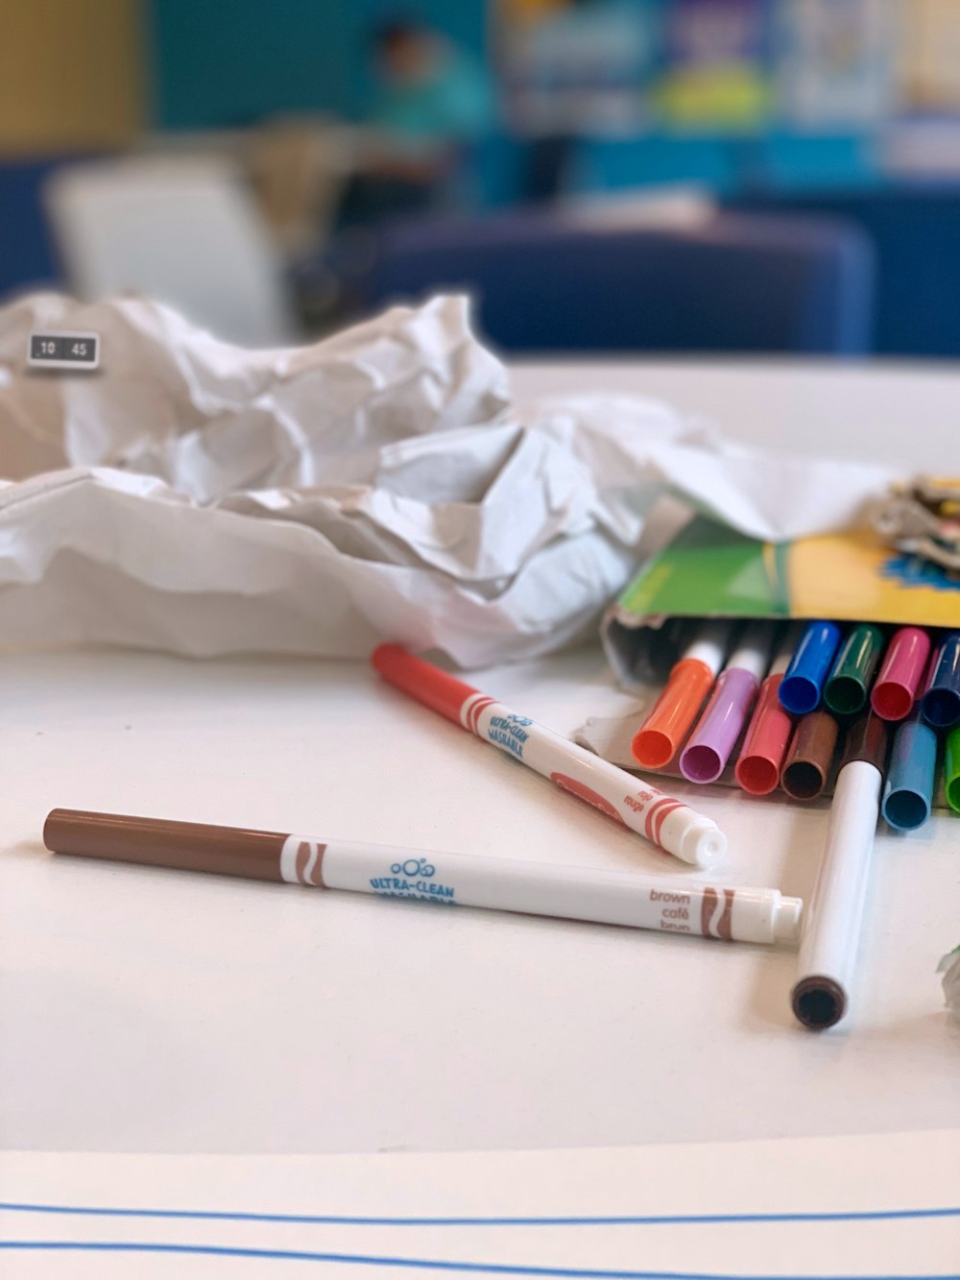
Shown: 10:45
